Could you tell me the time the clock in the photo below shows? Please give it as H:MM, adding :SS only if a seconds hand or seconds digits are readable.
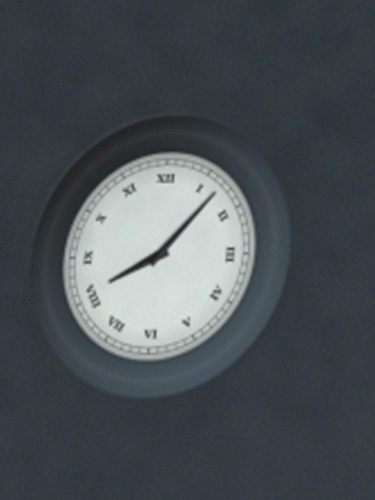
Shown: 8:07
